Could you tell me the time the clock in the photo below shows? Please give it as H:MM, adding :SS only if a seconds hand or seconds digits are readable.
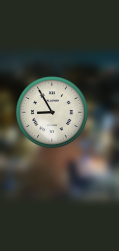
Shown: 8:55
